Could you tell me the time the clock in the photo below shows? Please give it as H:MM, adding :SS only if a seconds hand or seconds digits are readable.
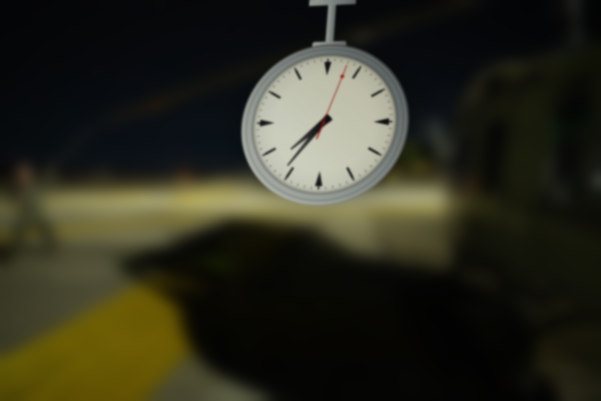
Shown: 7:36:03
